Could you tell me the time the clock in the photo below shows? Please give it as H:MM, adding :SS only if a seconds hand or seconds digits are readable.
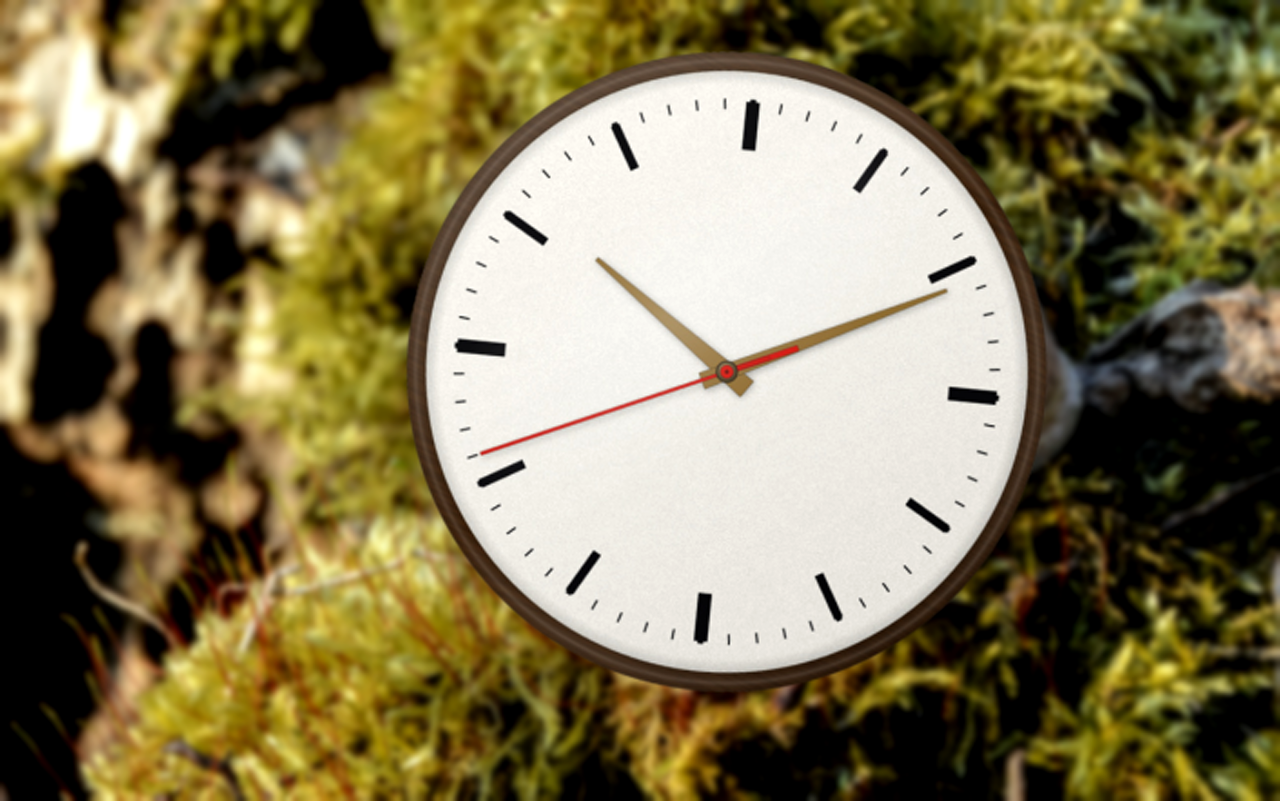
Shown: 10:10:41
